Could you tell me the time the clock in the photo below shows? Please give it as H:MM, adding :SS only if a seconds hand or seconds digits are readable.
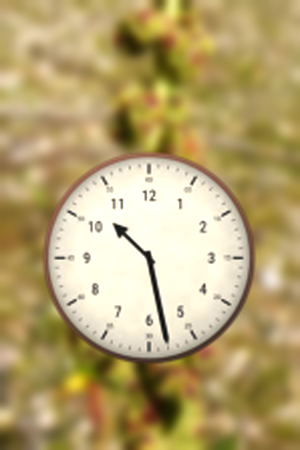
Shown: 10:28
